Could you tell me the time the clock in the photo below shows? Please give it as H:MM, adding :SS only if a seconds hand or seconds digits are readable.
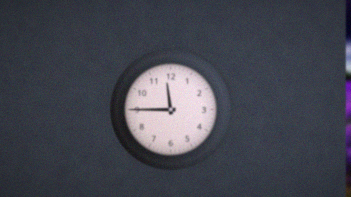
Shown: 11:45
